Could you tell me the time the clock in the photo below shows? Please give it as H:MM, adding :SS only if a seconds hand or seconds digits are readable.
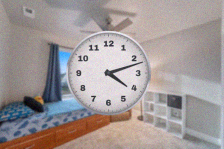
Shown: 4:12
